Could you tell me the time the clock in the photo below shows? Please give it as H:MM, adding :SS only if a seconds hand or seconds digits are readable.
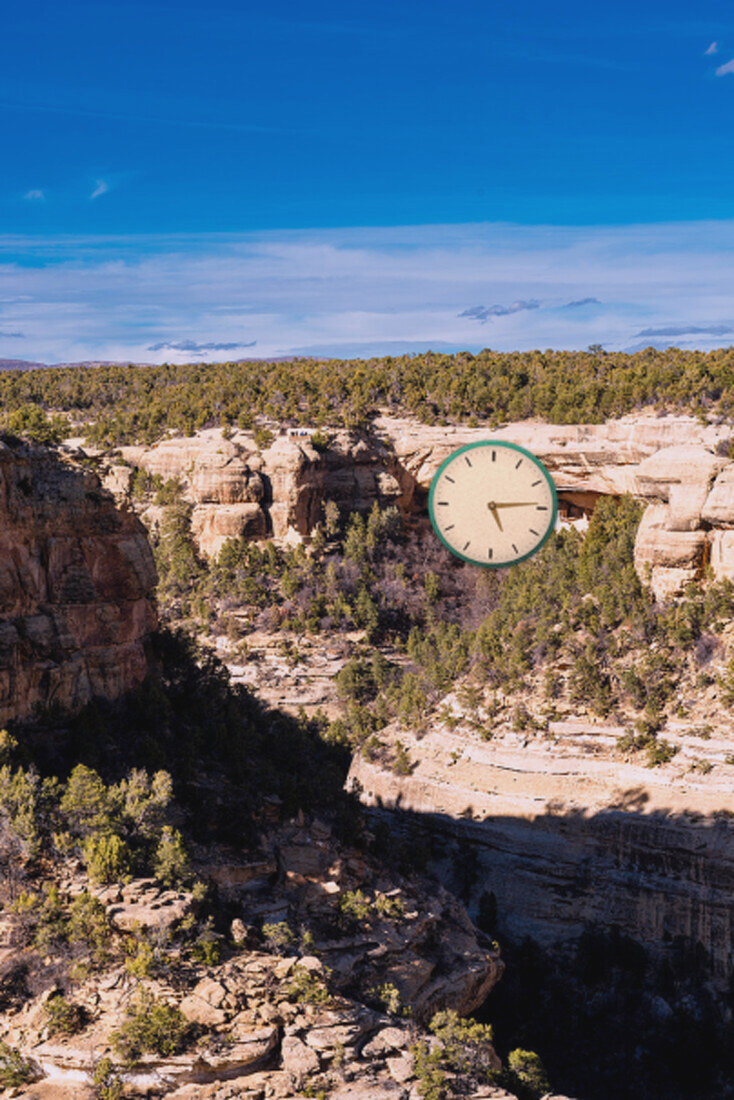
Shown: 5:14
